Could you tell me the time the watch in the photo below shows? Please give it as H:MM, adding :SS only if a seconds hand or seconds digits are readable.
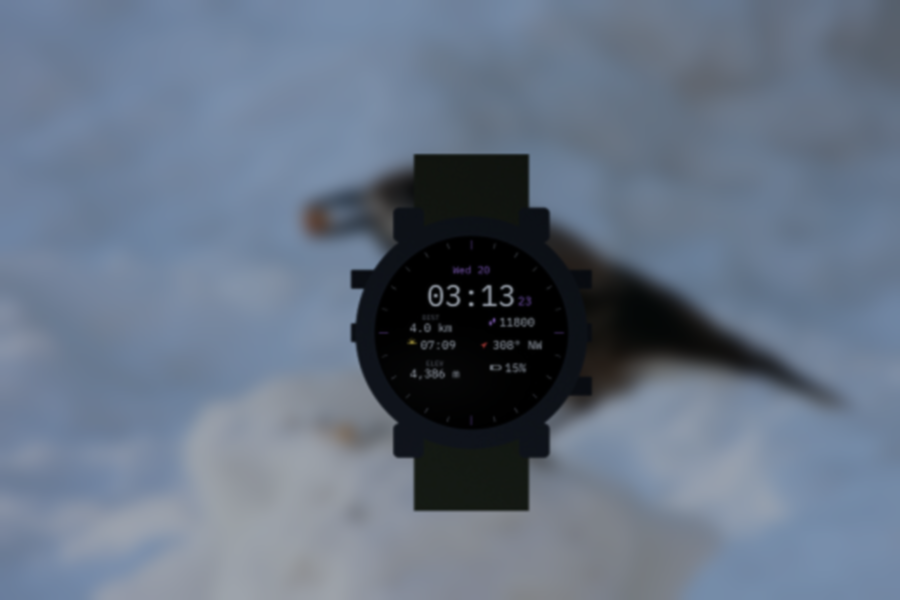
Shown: 3:13
